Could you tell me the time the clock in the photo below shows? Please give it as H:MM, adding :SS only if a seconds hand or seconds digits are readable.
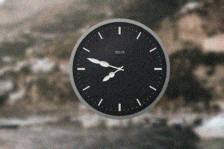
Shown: 7:48
